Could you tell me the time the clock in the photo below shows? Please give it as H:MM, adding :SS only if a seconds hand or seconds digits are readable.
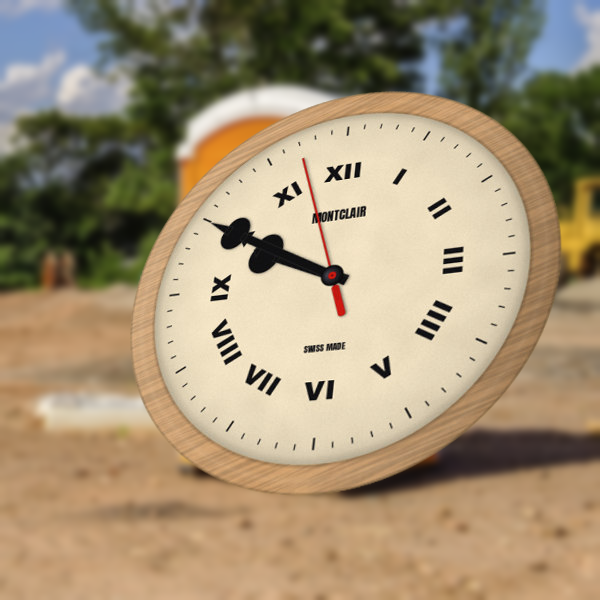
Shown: 9:49:57
